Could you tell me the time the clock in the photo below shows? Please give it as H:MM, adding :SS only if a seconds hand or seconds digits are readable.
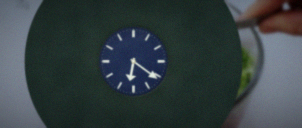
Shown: 6:21
